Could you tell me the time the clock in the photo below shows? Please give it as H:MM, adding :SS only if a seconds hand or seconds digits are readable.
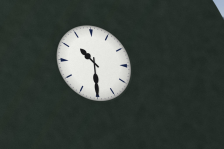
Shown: 10:30
